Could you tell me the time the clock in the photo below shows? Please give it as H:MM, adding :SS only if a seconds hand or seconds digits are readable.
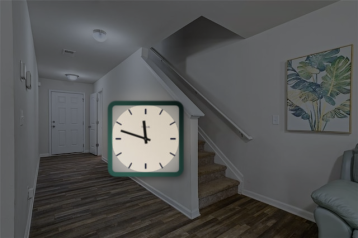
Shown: 11:48
